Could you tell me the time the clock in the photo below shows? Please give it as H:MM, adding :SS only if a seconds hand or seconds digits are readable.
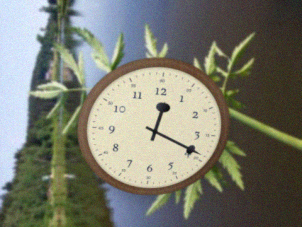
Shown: 12:19
